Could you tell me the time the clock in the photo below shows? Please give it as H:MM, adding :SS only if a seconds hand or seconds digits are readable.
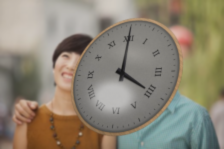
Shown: 4:00
